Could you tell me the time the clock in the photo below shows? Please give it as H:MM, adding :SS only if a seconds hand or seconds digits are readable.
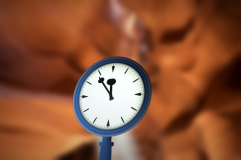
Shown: 11:54
